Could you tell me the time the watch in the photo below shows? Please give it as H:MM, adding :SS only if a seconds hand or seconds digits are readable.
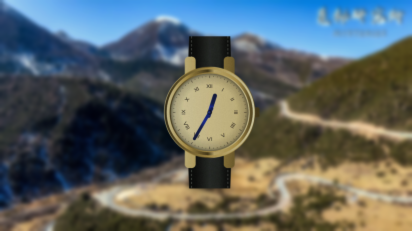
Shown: 12:35
